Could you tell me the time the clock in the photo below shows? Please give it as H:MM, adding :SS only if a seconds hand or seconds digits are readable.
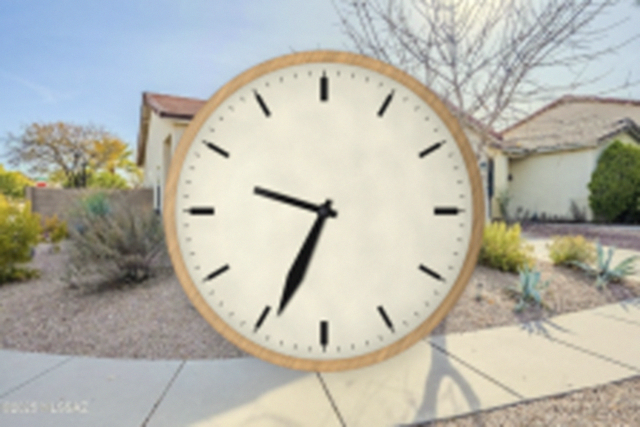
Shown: 9:34
